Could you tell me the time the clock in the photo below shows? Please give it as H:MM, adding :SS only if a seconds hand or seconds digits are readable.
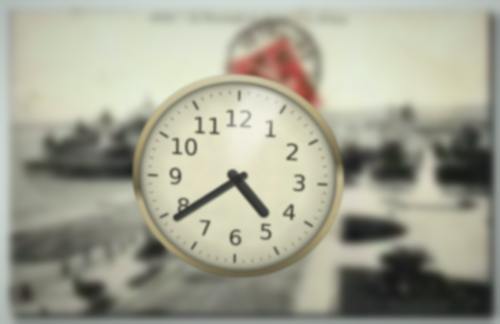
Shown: 4:39
